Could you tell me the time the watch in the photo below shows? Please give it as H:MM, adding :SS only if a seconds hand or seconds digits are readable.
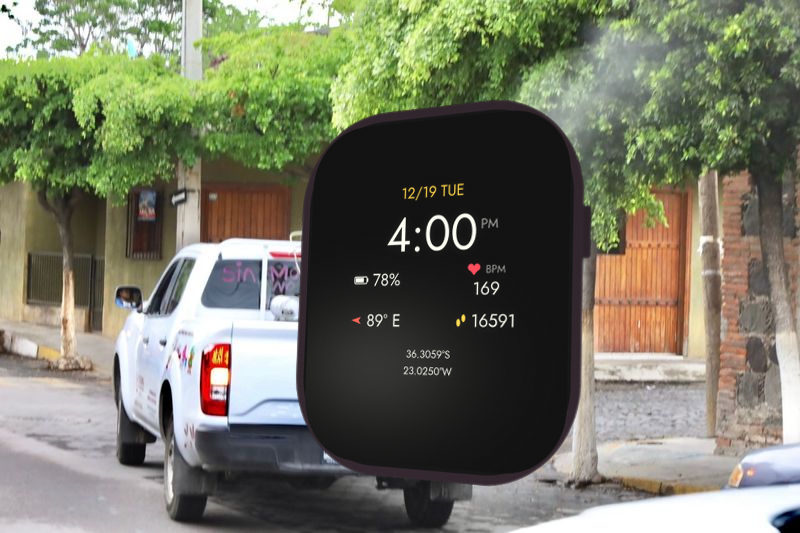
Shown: 4:00
